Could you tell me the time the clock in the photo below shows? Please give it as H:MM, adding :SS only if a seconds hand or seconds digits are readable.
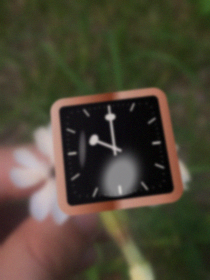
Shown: 10:00
